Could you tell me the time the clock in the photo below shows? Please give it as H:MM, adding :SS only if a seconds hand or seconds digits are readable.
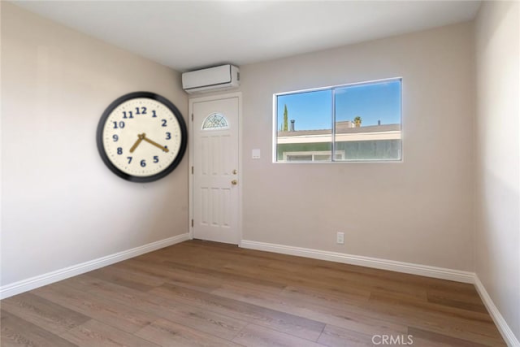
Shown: 7:20
